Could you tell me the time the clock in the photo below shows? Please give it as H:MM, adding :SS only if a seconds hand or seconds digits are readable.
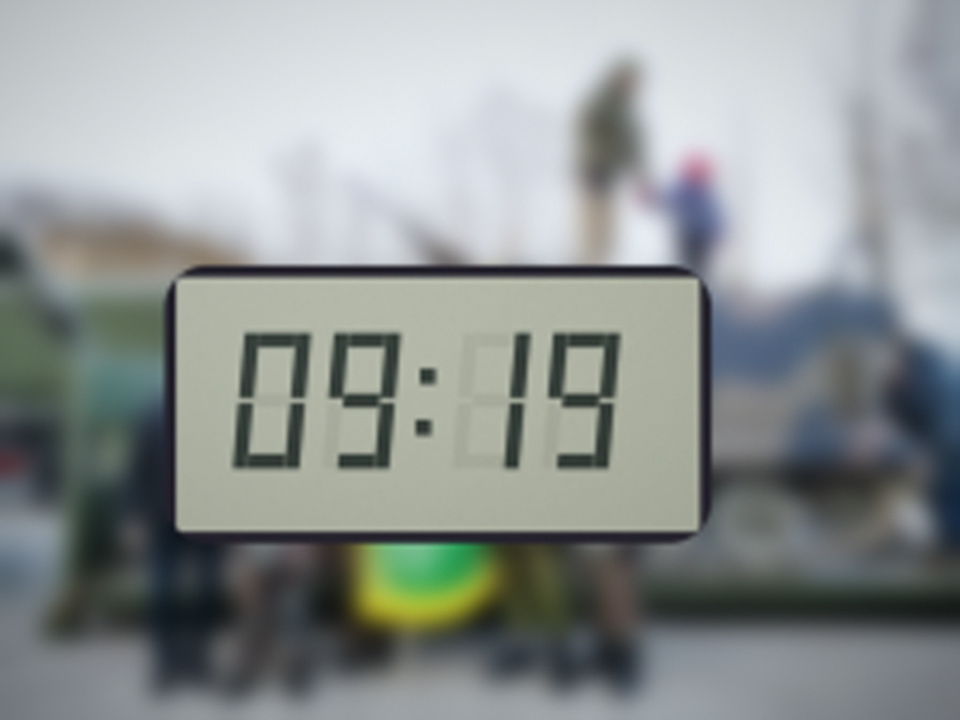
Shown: 9:19
